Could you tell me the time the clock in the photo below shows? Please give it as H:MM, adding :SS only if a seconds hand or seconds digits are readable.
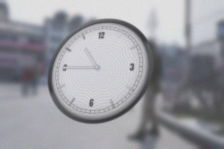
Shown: 10:45
